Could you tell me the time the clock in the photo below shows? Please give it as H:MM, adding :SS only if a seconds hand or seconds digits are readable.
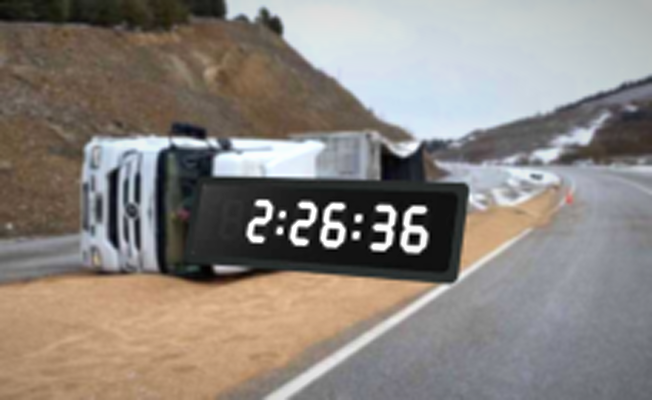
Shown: 2:26:36
